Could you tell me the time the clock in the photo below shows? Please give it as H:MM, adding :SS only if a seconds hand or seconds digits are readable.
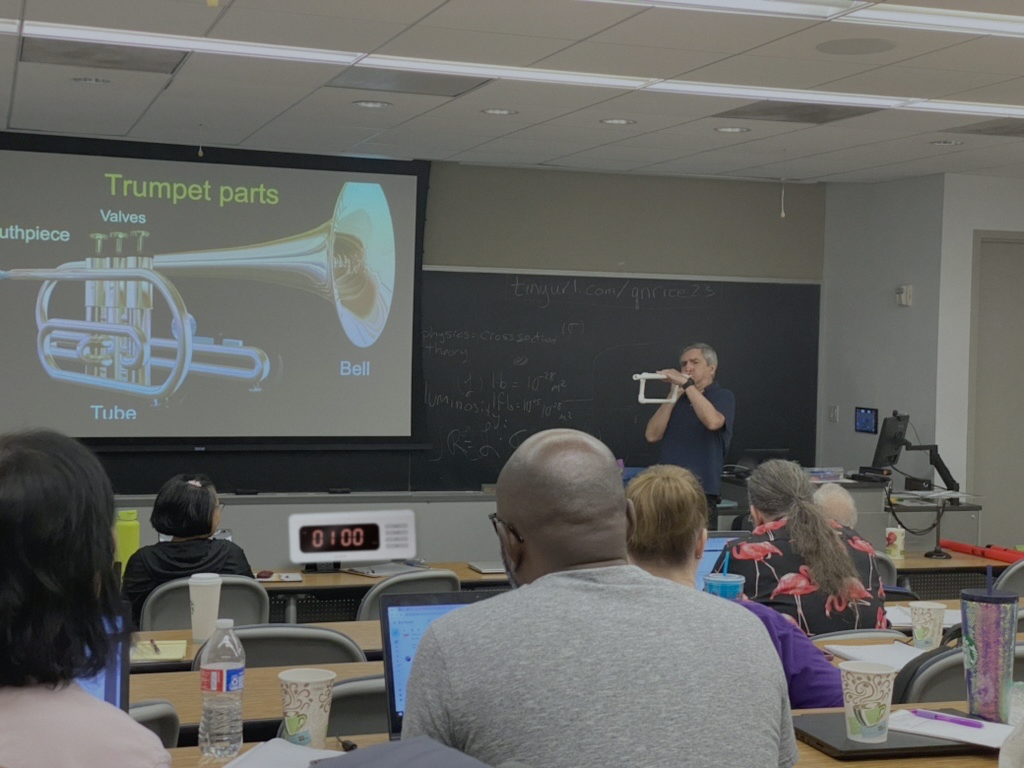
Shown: 1:00
